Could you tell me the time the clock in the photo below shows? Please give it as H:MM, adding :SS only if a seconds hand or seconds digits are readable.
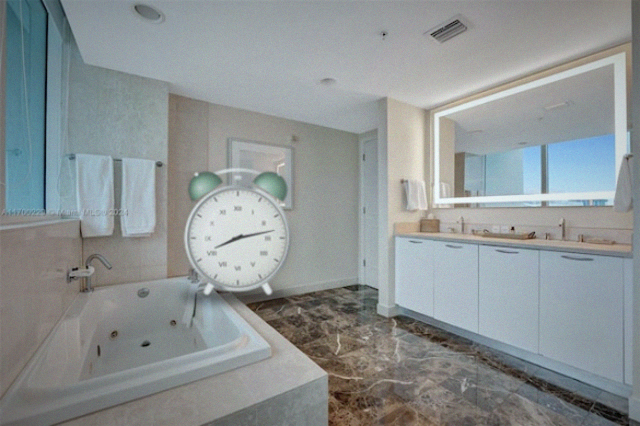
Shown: 8:13
